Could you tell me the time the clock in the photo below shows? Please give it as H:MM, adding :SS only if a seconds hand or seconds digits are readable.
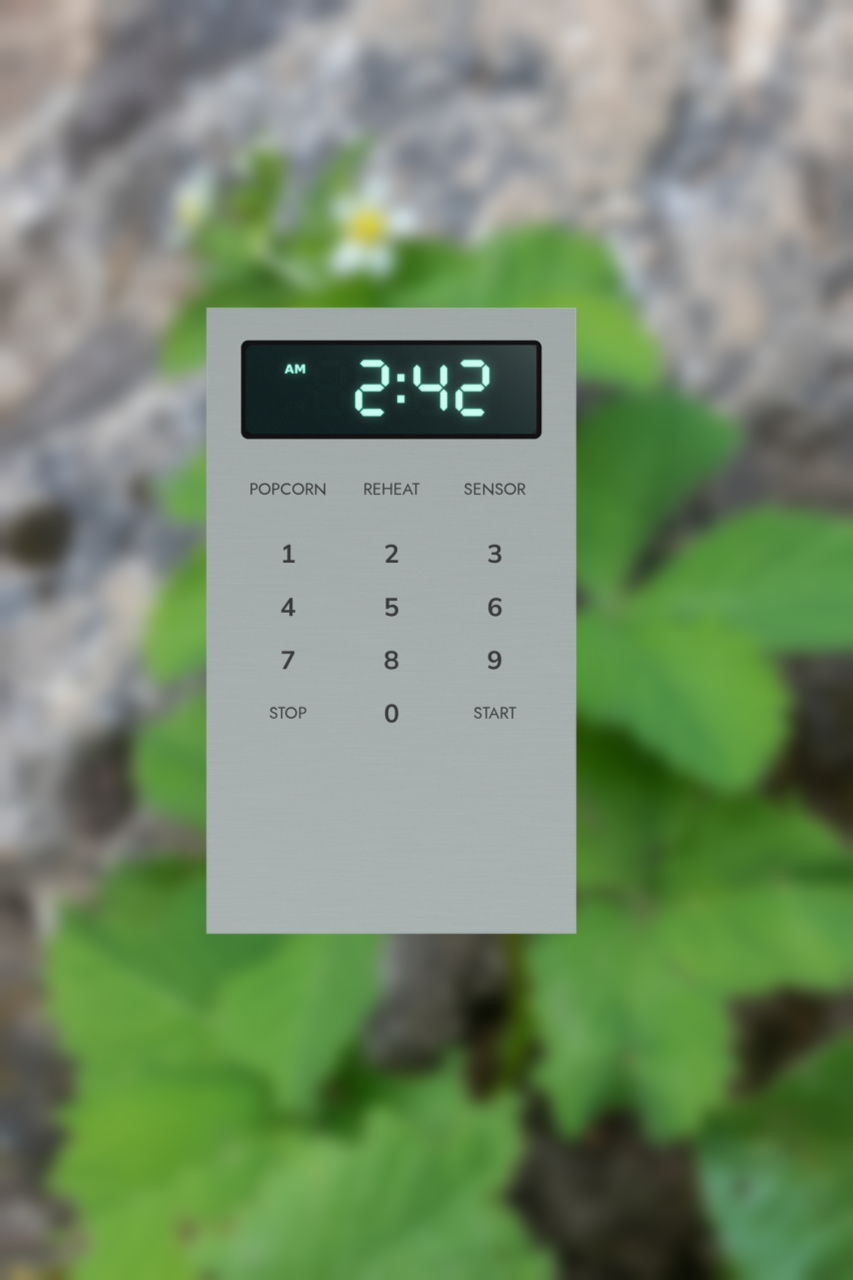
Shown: 2:42
